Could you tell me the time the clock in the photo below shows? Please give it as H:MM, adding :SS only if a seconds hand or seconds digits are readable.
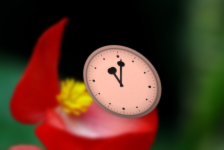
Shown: 11:01
